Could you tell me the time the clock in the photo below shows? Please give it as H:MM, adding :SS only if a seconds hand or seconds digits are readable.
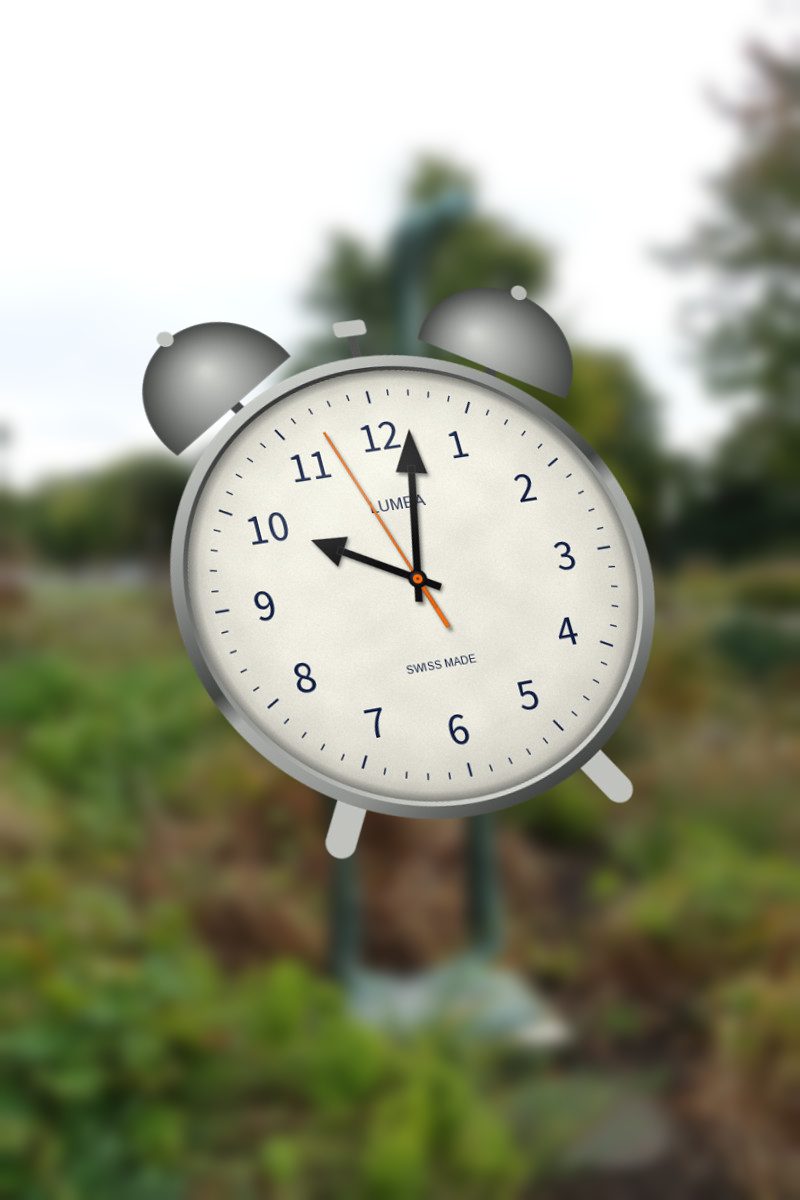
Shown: 10:01:57
